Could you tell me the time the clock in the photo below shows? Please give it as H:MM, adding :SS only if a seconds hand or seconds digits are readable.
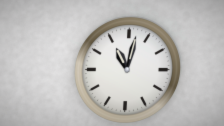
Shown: 11:02
